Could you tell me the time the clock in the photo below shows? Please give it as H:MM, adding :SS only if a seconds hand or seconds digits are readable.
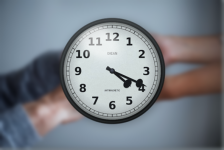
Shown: 4:19
